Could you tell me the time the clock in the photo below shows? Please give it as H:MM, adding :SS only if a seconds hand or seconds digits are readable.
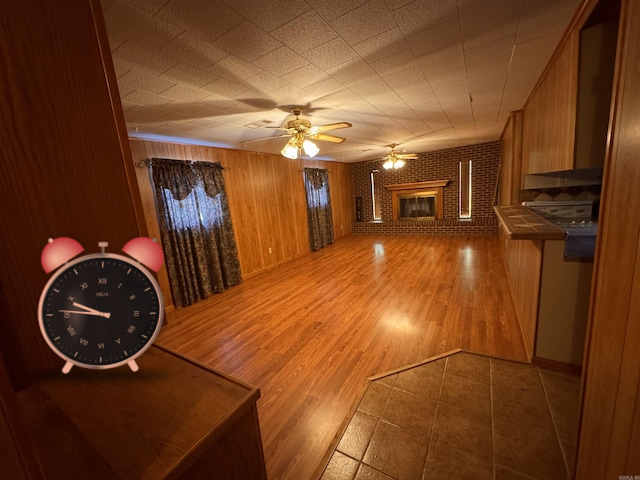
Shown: 9:46
